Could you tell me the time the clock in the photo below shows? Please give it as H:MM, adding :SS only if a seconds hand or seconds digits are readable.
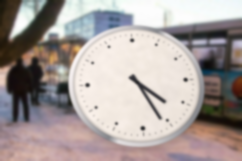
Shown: 4:26
